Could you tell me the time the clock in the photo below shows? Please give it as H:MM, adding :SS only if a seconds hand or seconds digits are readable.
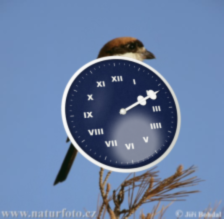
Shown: 2:11
